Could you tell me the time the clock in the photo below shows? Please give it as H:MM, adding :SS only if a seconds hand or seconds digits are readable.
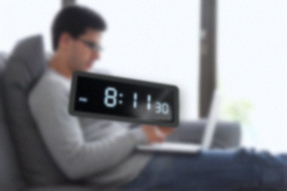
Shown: 8:11
